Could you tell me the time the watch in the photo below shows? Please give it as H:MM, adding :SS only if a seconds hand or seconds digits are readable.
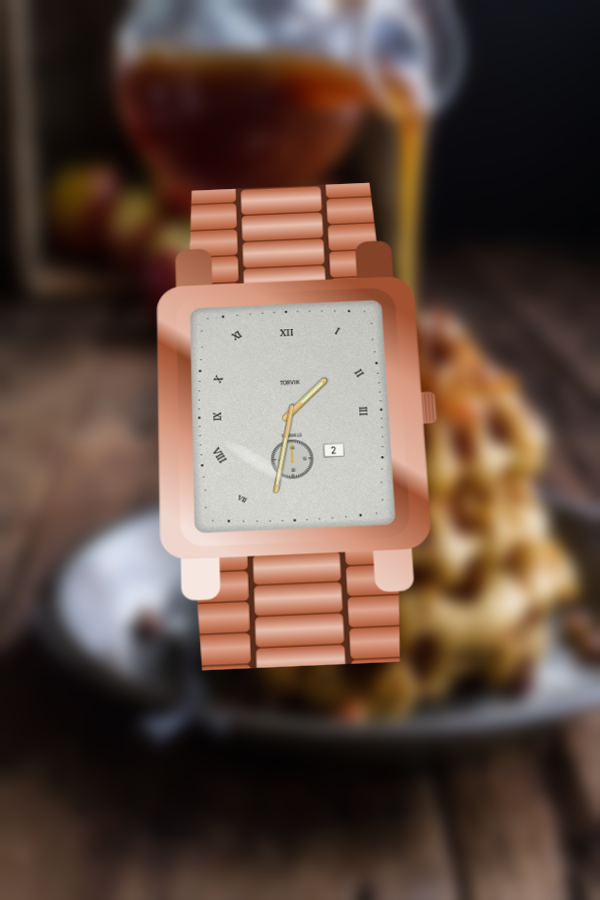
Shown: 1:32
